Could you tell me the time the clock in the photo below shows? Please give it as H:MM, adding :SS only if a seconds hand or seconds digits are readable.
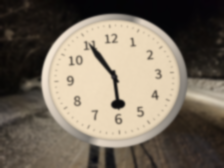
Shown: 5:55
